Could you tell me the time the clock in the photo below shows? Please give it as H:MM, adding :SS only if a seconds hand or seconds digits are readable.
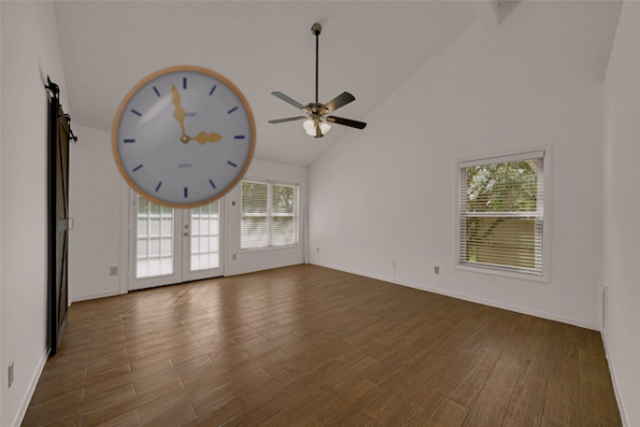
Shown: 2:58
